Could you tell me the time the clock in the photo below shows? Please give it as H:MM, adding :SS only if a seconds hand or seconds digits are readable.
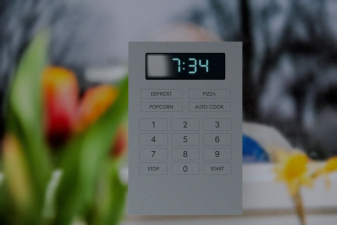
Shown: 7:34
